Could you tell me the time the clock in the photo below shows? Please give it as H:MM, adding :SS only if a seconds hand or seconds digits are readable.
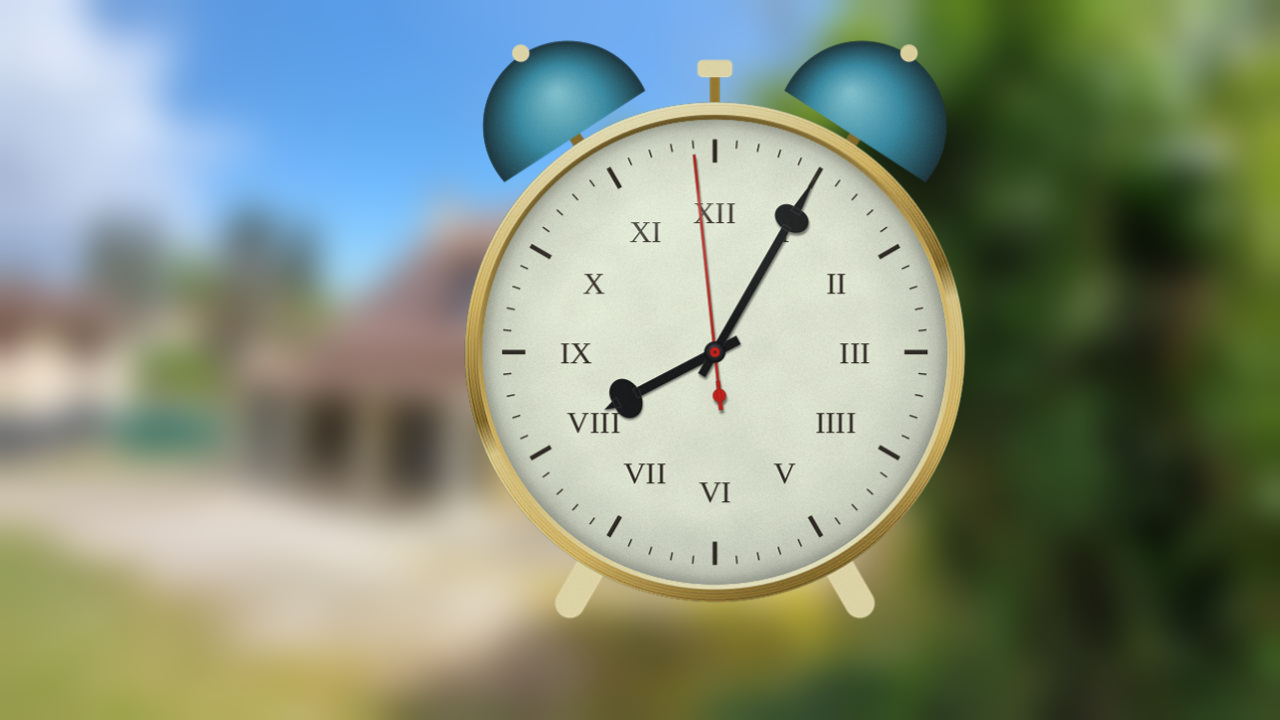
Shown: 8:04:59
